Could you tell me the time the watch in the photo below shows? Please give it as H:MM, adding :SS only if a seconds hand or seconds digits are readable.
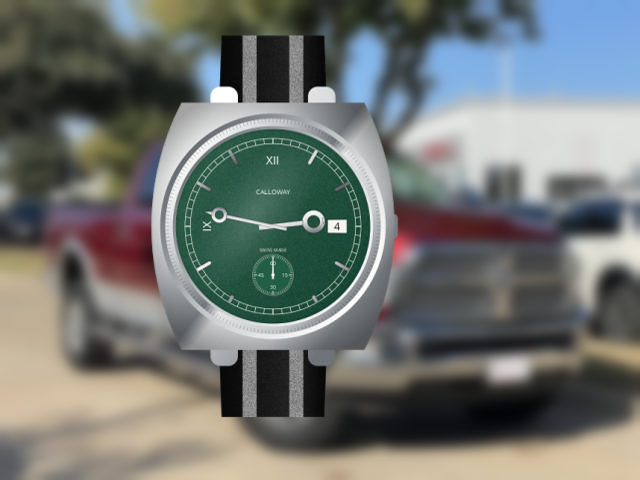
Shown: 2:47
